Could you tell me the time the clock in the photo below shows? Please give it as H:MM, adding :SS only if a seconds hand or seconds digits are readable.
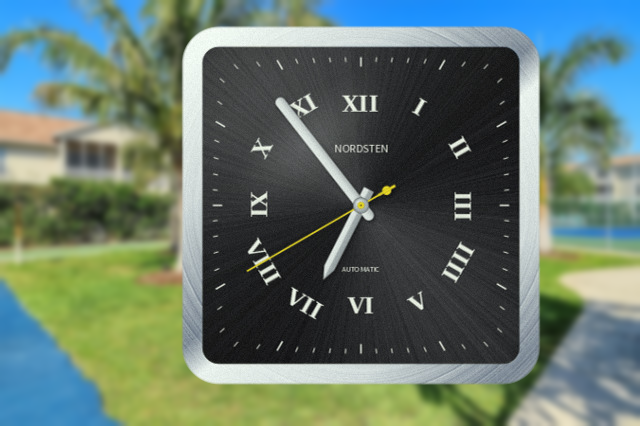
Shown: 6:53:40
